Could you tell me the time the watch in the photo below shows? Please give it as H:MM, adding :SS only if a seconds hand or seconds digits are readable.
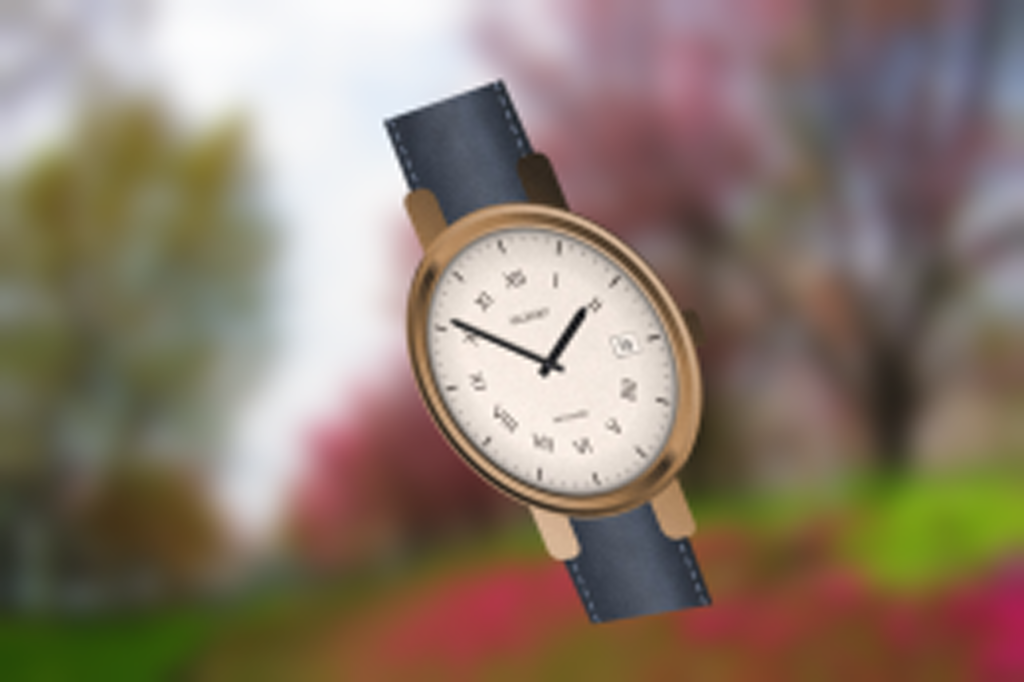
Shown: 1:51
